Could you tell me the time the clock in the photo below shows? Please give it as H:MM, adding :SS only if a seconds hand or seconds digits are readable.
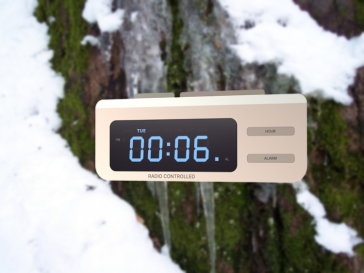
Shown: 0:06
